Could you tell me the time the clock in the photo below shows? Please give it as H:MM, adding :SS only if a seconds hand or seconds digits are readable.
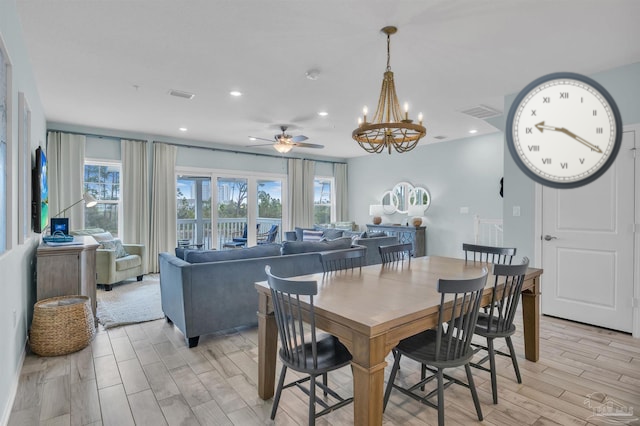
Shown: 9:20
